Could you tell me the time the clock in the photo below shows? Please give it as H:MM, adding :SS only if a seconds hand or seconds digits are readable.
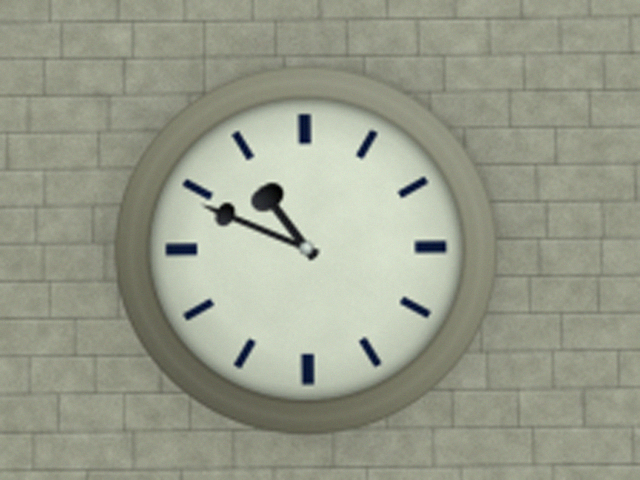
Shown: 10:49
